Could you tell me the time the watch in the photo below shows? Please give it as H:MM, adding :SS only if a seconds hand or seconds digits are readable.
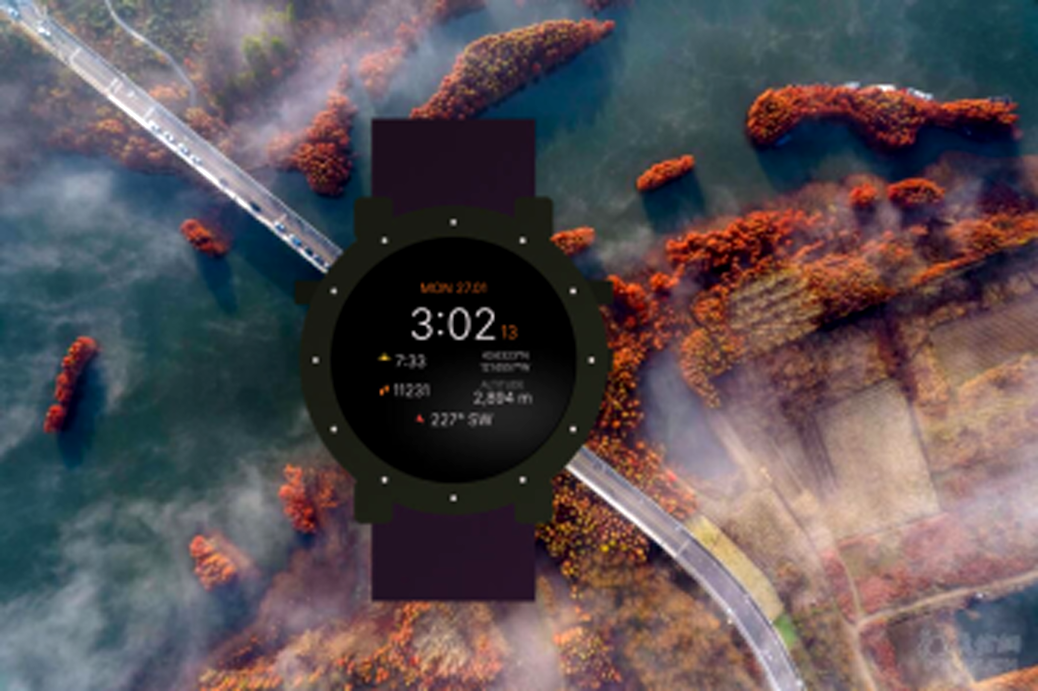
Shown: 3:02
